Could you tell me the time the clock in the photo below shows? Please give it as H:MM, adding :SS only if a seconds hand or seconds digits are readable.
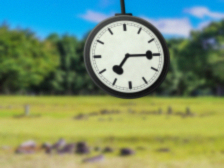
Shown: 7:15
